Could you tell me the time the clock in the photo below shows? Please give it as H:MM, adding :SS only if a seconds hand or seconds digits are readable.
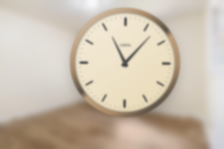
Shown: 11:07
